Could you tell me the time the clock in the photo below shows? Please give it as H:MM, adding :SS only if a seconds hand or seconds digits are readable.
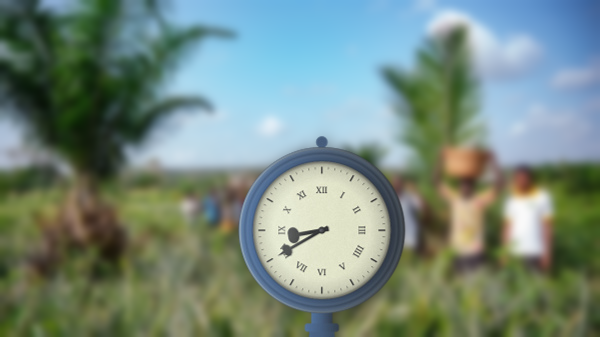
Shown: 8:40
